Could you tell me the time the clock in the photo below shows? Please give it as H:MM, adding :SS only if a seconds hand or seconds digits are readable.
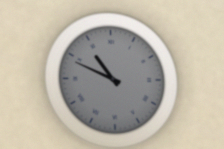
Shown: 10:49
